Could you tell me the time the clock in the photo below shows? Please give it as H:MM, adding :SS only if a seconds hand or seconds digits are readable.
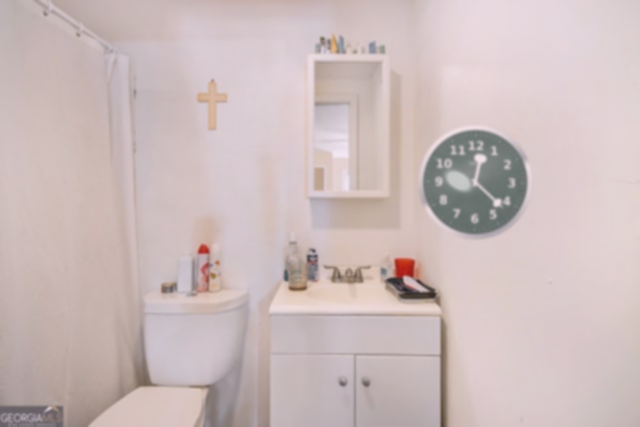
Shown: 12:22
